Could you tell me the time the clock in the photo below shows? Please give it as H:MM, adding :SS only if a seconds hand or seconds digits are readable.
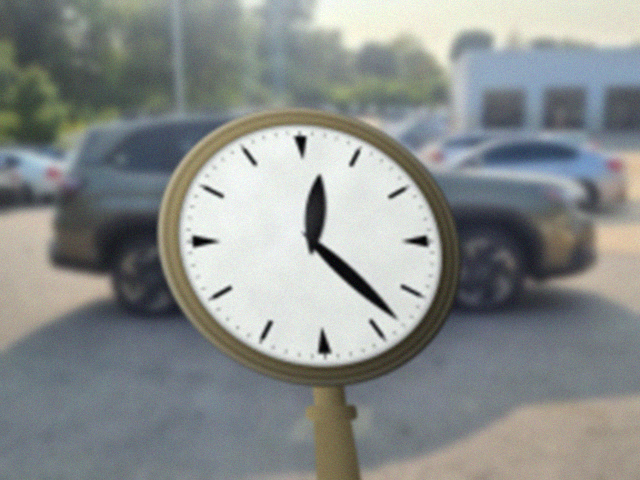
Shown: 12:23
